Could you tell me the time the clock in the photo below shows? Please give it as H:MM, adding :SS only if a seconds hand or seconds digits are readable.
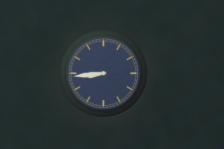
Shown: 8:44
